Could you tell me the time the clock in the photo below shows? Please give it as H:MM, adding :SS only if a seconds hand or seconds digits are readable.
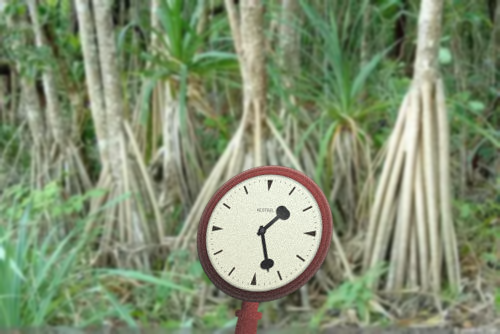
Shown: 1:27
